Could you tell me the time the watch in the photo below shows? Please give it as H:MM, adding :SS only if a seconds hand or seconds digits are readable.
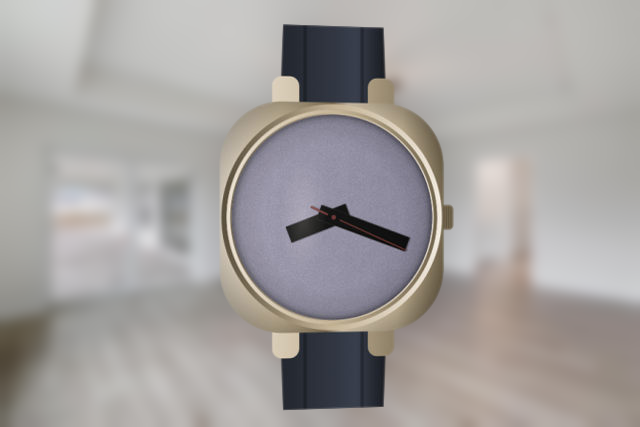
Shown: 8:18:19
